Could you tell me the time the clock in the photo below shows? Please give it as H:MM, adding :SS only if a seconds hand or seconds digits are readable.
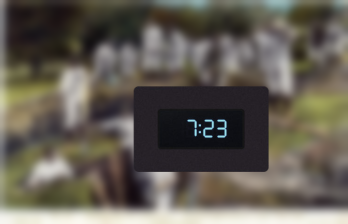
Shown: 7:23
